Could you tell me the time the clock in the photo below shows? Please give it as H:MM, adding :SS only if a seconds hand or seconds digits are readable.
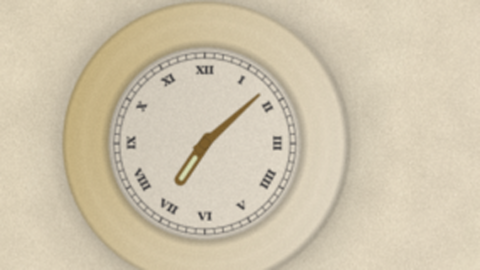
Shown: 7:08
